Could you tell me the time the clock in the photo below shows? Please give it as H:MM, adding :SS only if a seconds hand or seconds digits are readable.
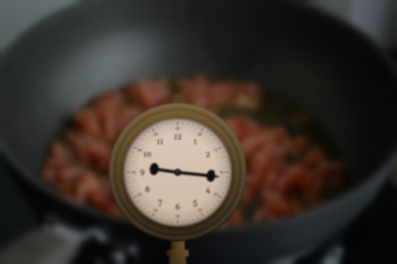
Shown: 9:16
